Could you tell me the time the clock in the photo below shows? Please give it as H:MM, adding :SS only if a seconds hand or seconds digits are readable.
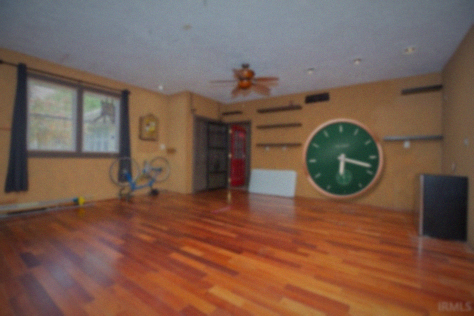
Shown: 6:18
